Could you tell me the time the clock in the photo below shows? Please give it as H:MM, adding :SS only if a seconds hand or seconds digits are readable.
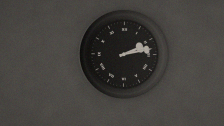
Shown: 2:13
